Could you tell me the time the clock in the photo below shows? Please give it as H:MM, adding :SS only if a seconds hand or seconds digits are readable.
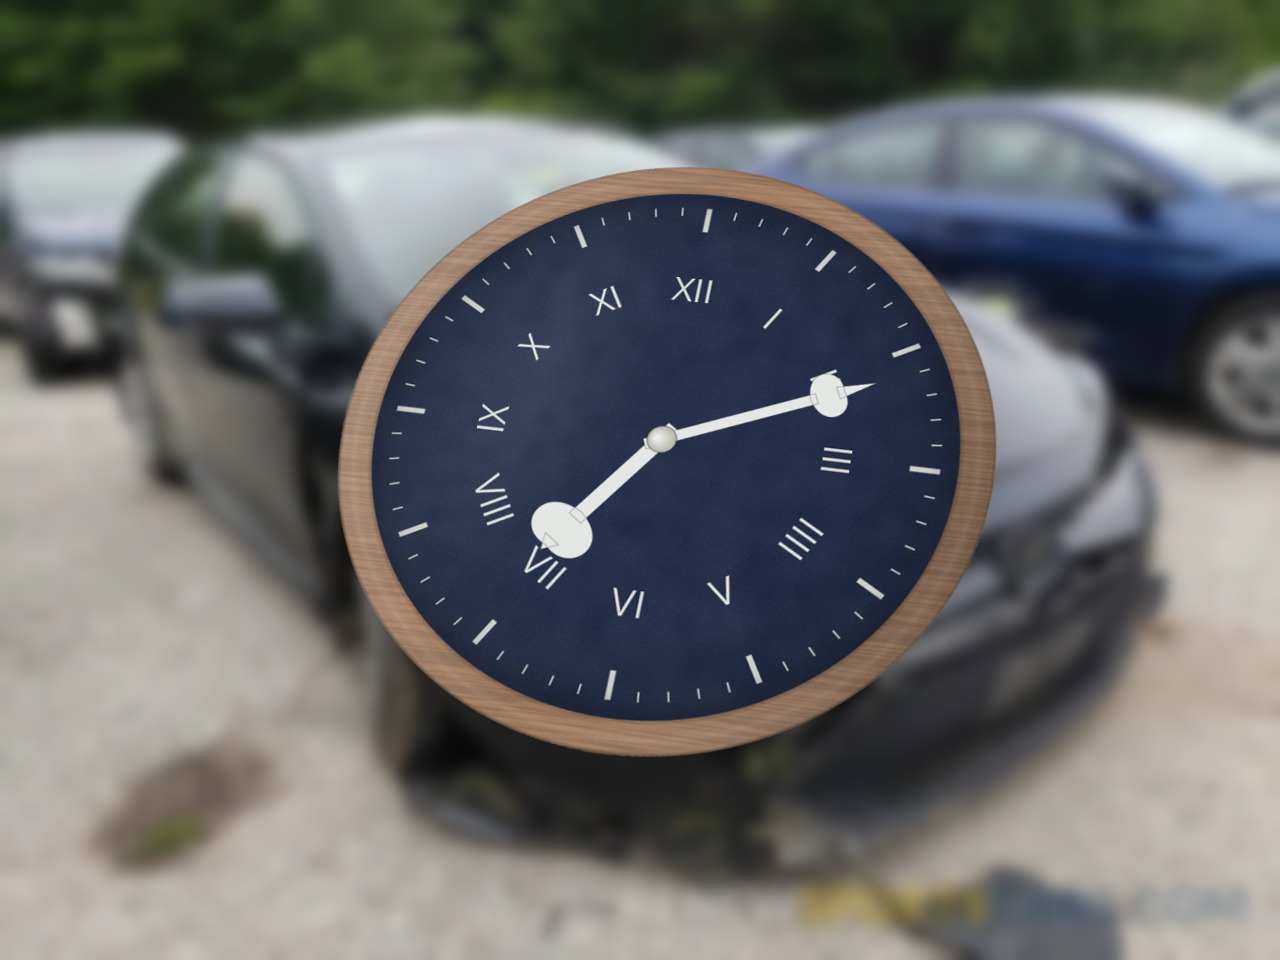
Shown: 7:11
